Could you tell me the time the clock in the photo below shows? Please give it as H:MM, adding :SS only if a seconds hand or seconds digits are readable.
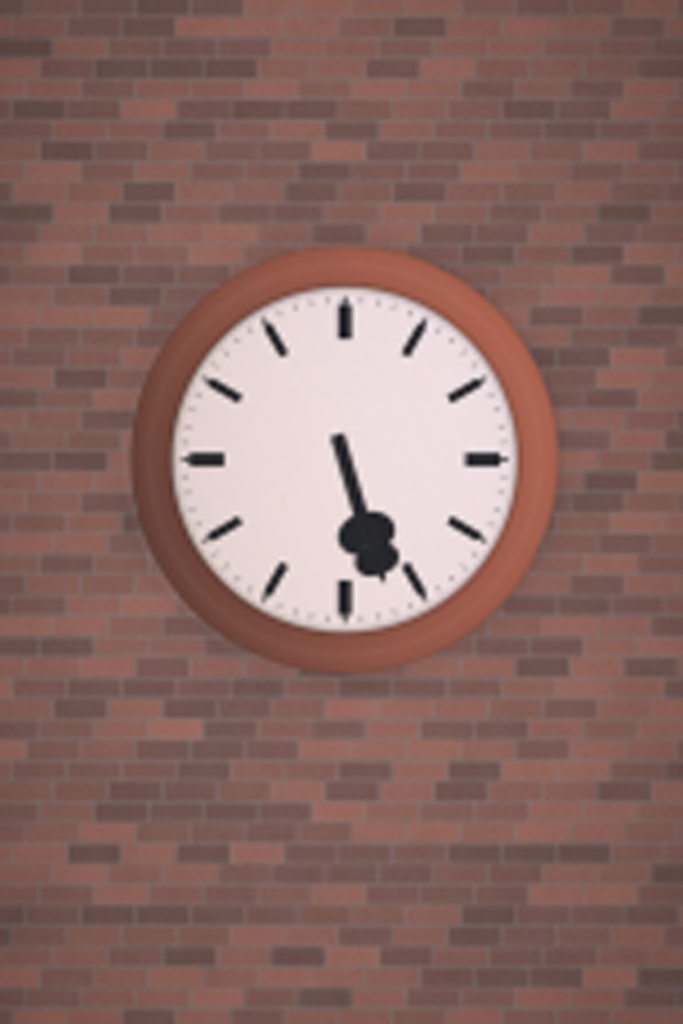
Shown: 5:27
